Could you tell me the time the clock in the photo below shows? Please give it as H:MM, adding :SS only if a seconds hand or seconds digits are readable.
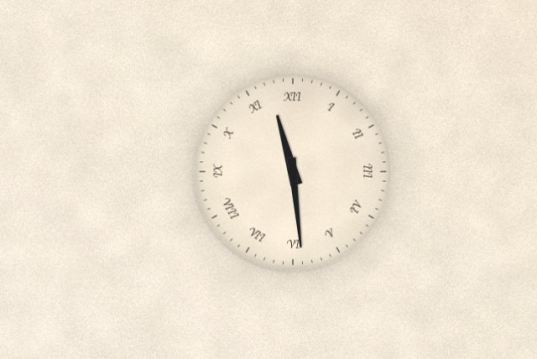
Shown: 11:29
